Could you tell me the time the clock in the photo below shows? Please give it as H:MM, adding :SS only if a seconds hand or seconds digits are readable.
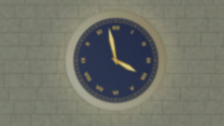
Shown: 3:58
